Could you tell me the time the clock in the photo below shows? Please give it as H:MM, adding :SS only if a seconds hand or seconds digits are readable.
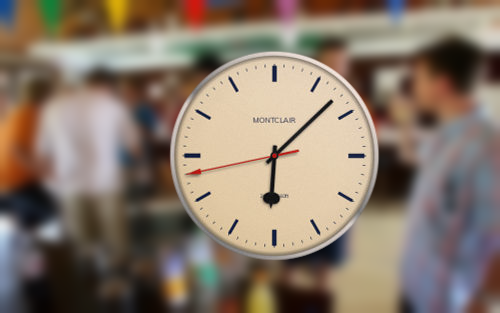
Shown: 6:07:43
